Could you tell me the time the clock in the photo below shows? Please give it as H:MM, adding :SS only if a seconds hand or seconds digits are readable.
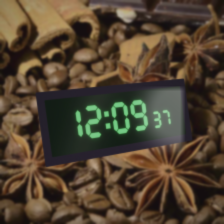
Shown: 12:09:37
